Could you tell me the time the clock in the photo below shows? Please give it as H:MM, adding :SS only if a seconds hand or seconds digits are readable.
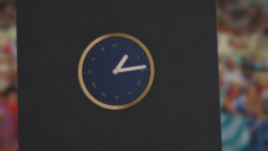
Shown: 1:14
